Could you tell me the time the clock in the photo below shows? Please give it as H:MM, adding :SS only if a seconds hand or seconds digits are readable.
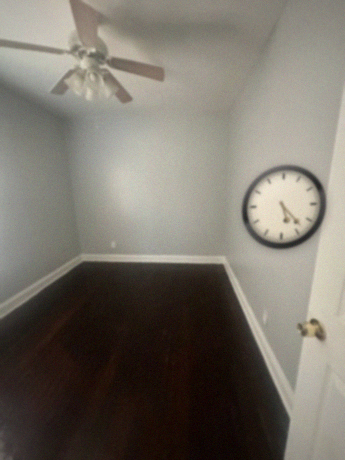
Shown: 5:23
